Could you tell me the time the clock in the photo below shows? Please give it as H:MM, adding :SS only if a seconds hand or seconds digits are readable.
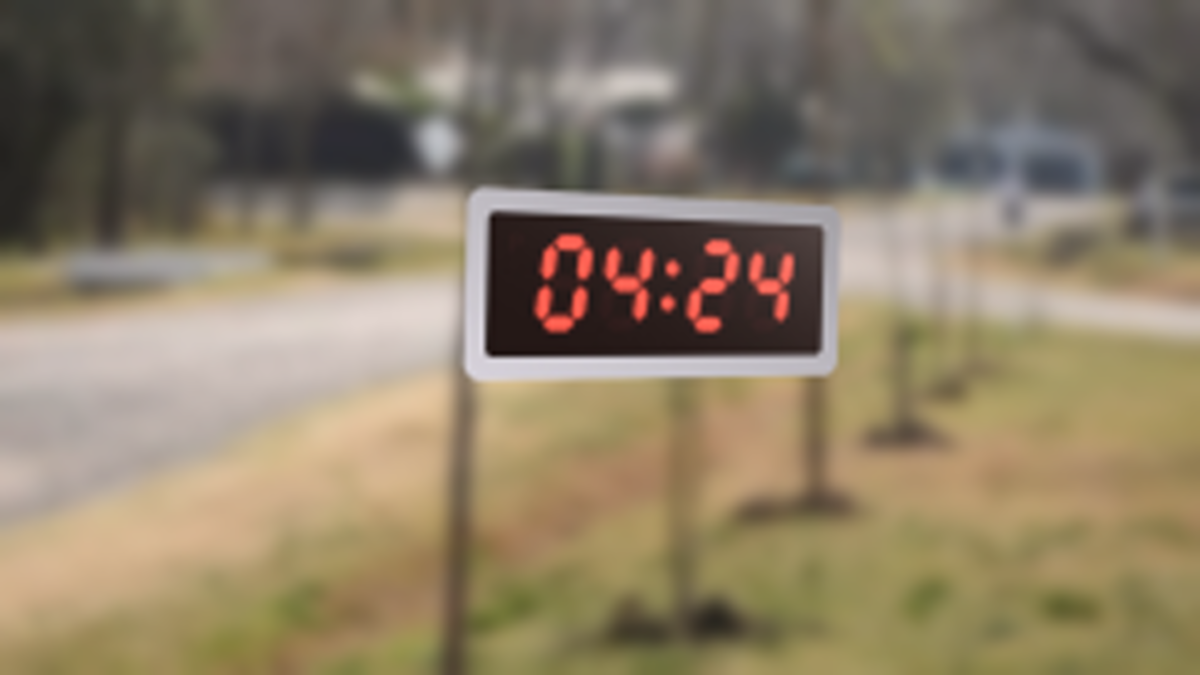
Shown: 4:24
